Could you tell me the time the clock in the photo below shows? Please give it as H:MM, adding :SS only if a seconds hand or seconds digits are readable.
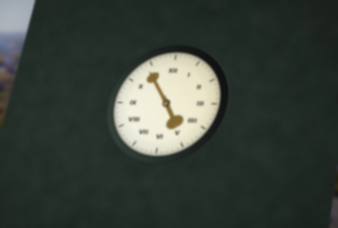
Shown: 4:54
